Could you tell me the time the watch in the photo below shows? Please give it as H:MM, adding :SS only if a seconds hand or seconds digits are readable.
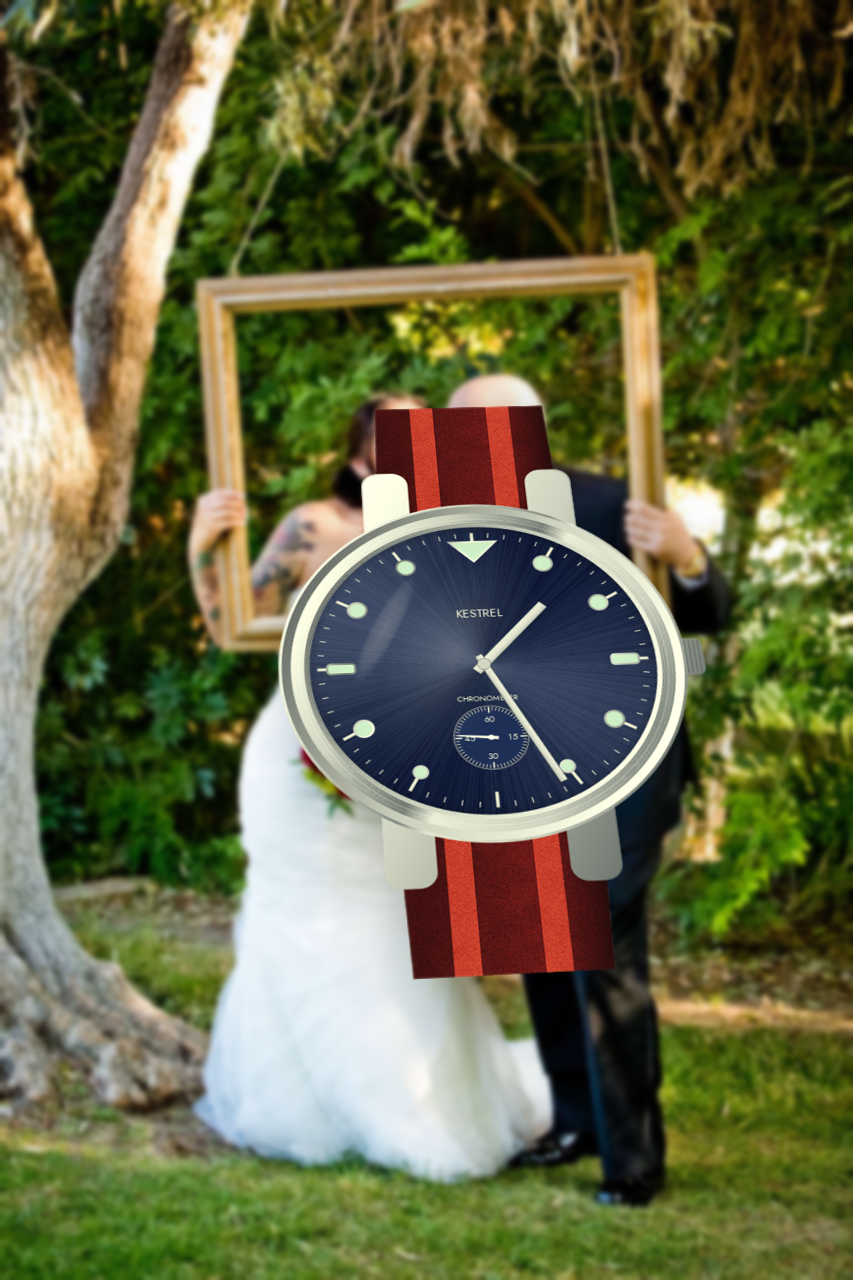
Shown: 1:25:46
